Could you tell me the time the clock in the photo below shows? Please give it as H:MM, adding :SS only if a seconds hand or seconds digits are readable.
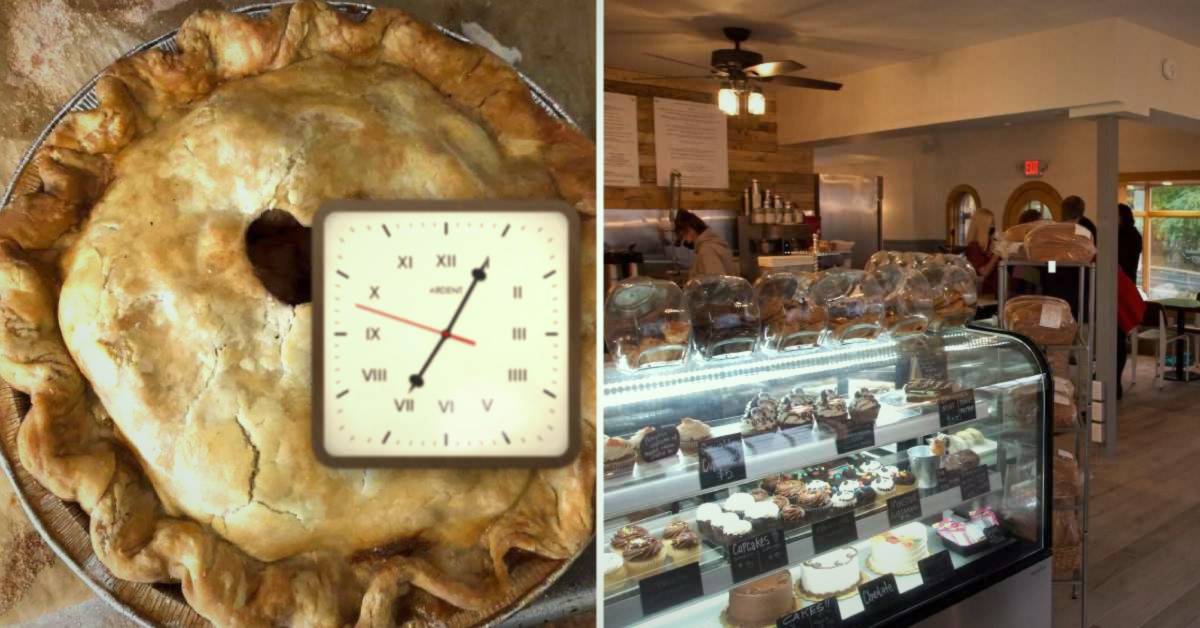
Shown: 7:04:48
